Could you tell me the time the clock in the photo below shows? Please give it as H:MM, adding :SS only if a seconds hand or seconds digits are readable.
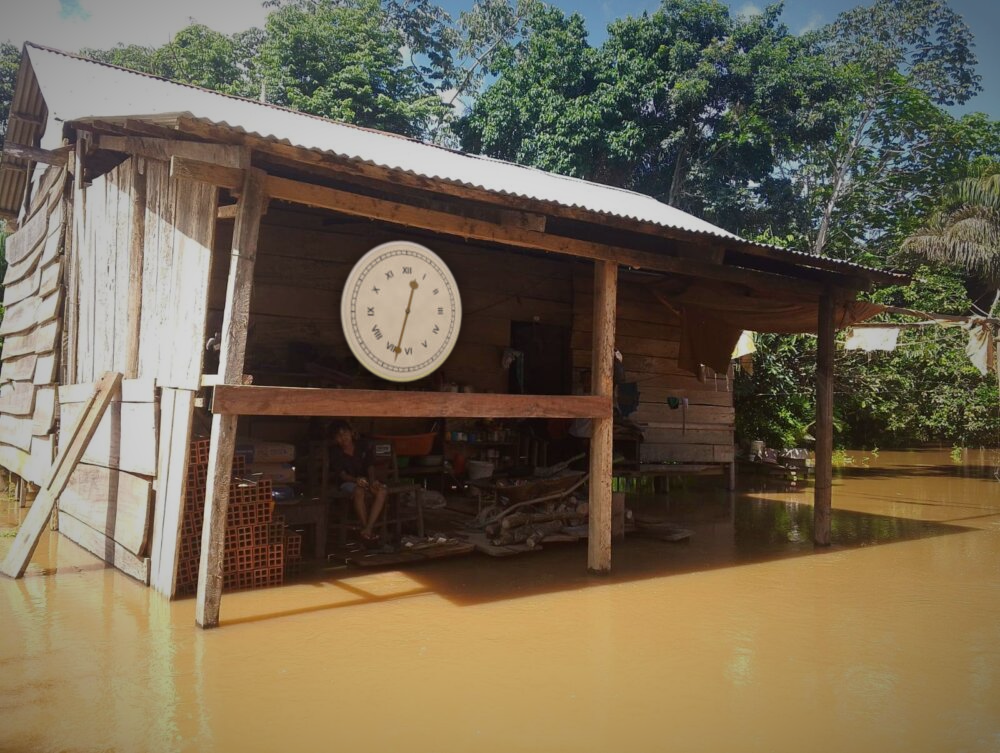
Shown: 12:33
